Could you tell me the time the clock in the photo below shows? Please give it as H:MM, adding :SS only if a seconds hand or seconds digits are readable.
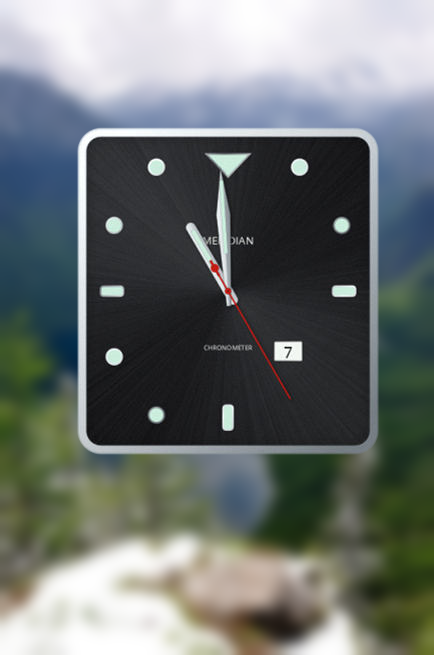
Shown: 10:59:25
